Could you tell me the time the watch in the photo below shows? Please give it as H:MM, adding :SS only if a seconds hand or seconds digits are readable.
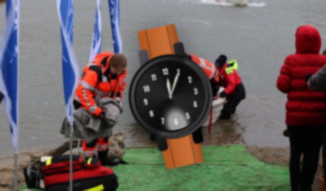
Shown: 12:05
